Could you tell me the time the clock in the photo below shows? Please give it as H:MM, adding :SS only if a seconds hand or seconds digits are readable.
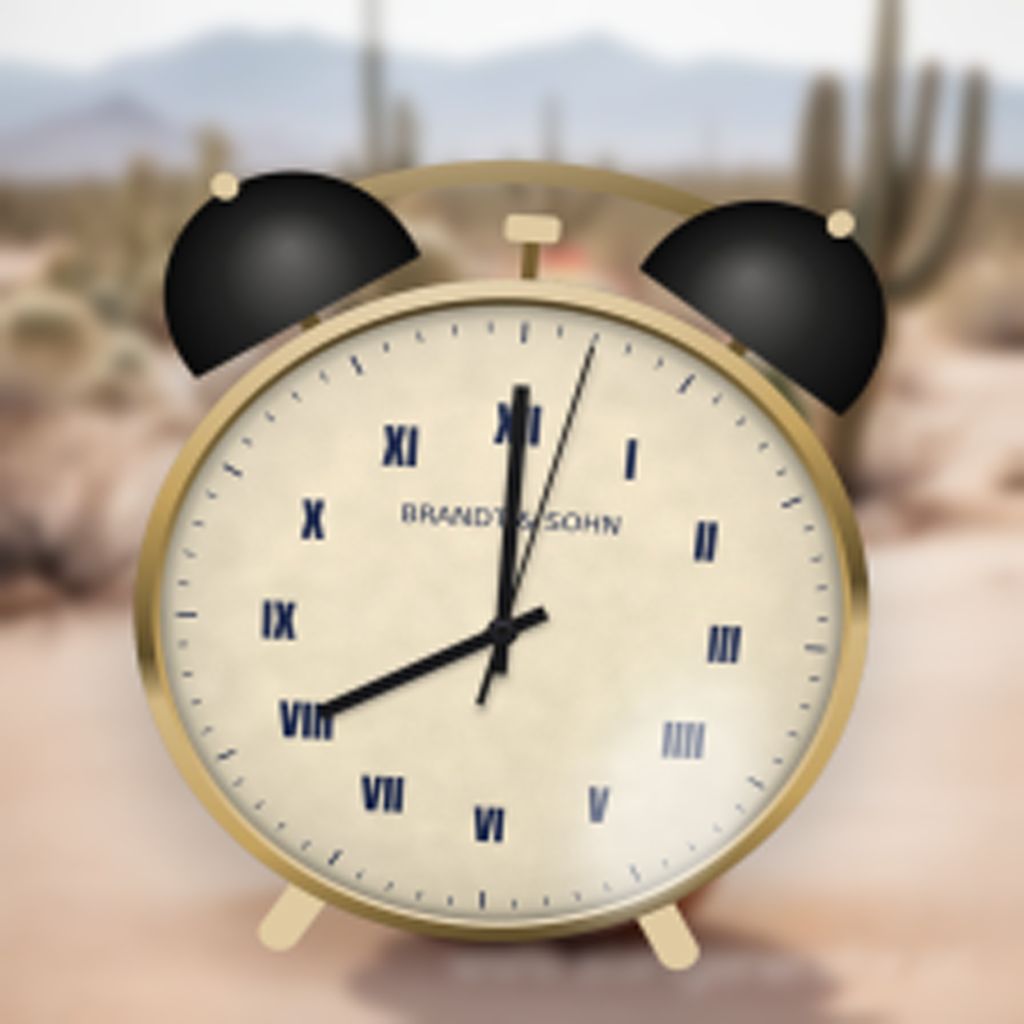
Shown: 8:00:02
